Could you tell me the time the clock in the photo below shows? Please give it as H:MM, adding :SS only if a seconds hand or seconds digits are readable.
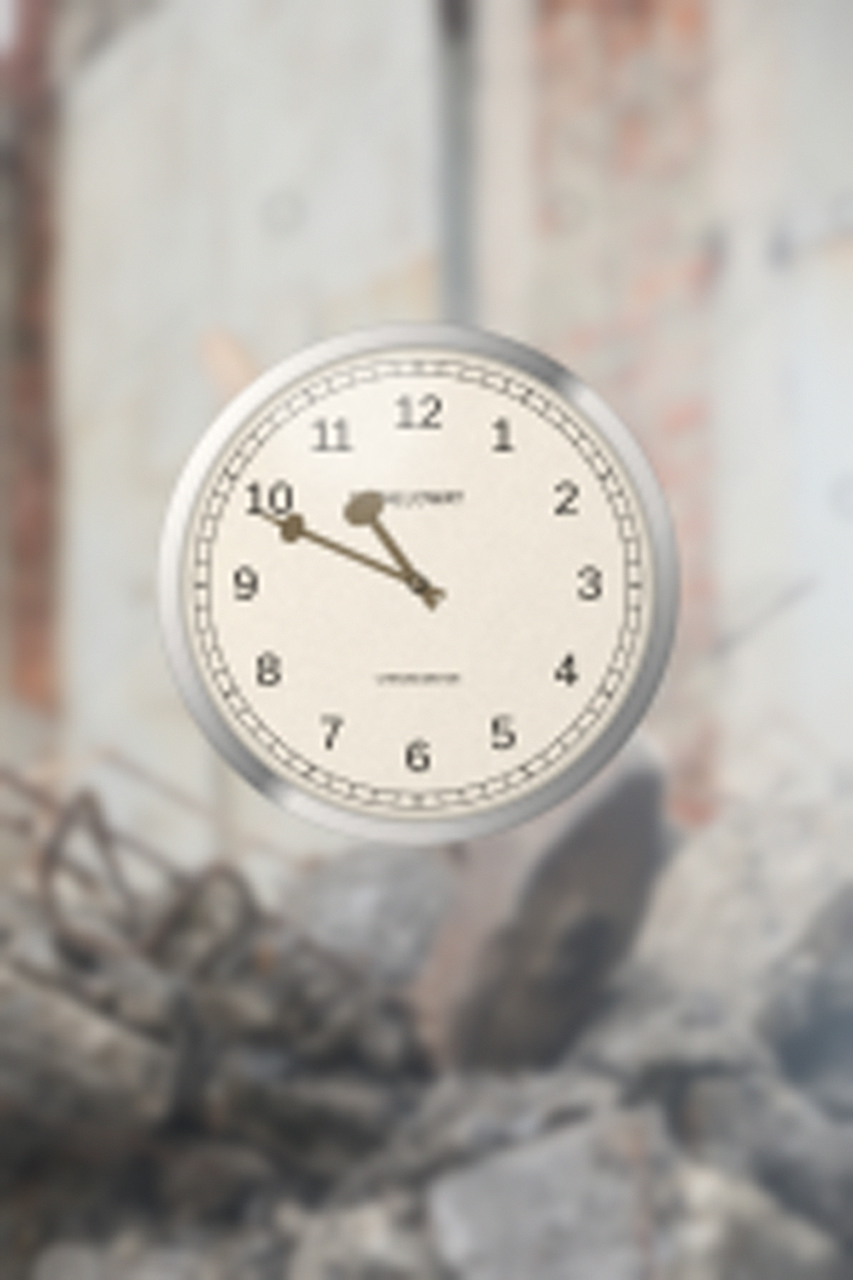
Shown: 10:49
